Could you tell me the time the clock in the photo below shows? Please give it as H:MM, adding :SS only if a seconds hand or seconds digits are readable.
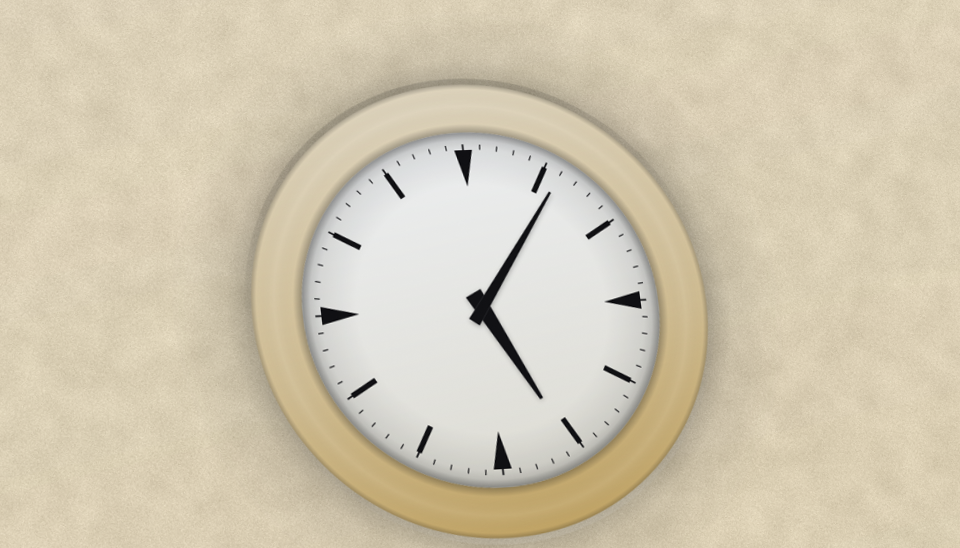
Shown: 5:06
